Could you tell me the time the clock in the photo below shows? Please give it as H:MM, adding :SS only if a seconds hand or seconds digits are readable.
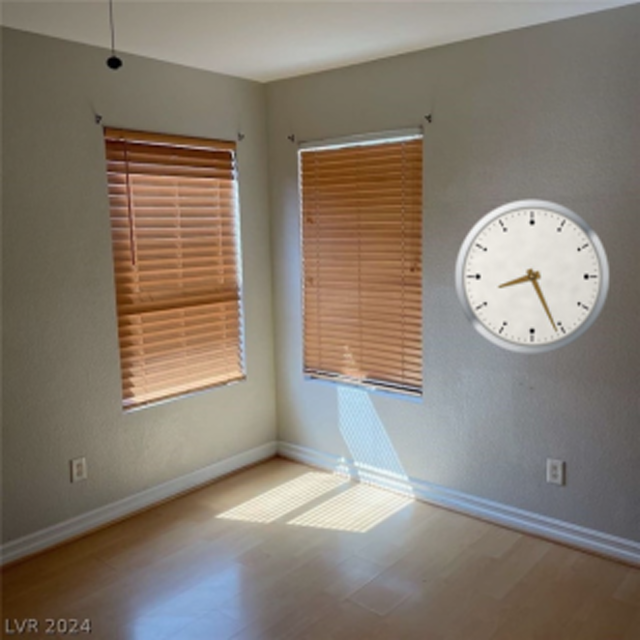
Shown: 8:26
